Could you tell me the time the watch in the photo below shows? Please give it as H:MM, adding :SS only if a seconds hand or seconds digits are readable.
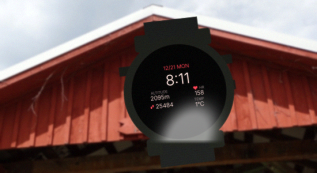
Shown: 8:11
